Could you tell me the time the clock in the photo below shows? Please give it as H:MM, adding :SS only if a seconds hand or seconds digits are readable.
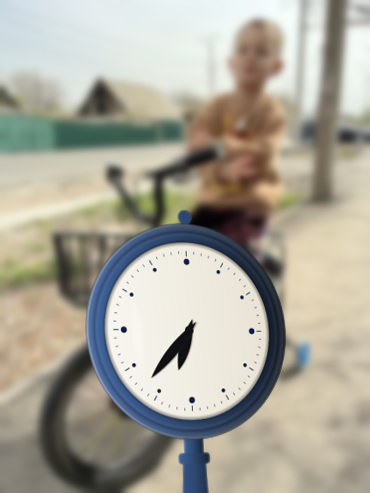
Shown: 6:37
